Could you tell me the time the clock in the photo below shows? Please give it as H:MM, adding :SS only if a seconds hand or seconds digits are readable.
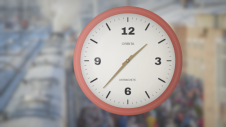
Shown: 1:37
